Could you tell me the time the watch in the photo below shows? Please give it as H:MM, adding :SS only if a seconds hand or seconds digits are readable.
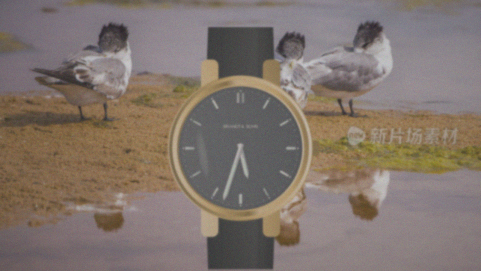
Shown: 5:33
